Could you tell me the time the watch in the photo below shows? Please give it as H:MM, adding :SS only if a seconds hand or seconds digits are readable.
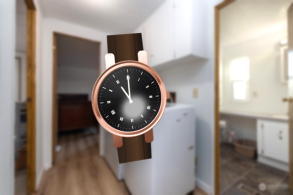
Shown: 11:00
